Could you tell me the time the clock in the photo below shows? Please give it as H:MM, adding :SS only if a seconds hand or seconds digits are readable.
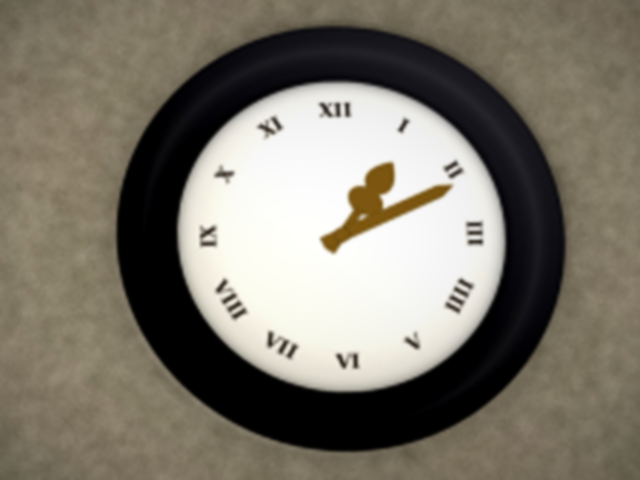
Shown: 1:11
